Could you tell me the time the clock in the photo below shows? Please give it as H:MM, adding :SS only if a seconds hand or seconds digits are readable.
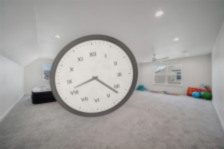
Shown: 8:22
